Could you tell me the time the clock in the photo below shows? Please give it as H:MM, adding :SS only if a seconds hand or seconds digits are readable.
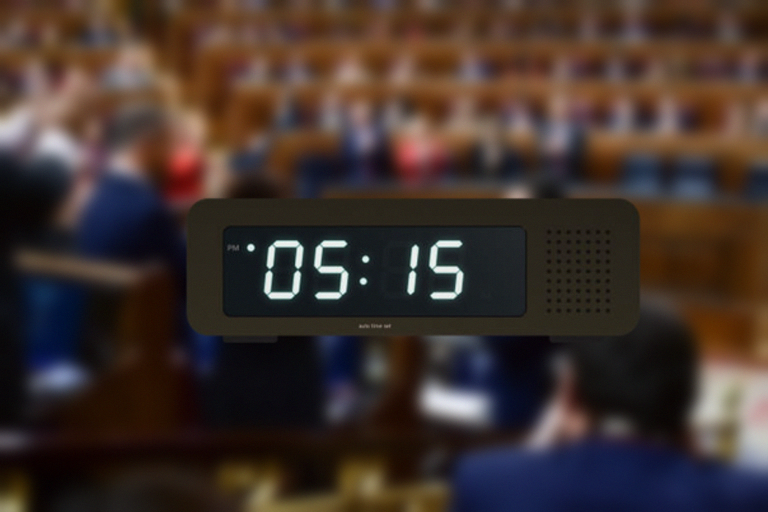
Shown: 5:15
